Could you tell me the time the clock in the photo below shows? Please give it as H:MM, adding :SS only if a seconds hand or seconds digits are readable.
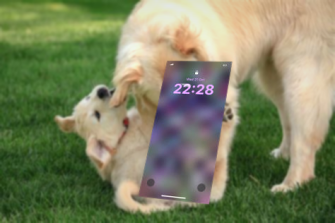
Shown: 22:28
